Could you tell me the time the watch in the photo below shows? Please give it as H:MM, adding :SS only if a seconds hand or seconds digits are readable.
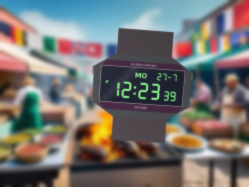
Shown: 12:23:39
